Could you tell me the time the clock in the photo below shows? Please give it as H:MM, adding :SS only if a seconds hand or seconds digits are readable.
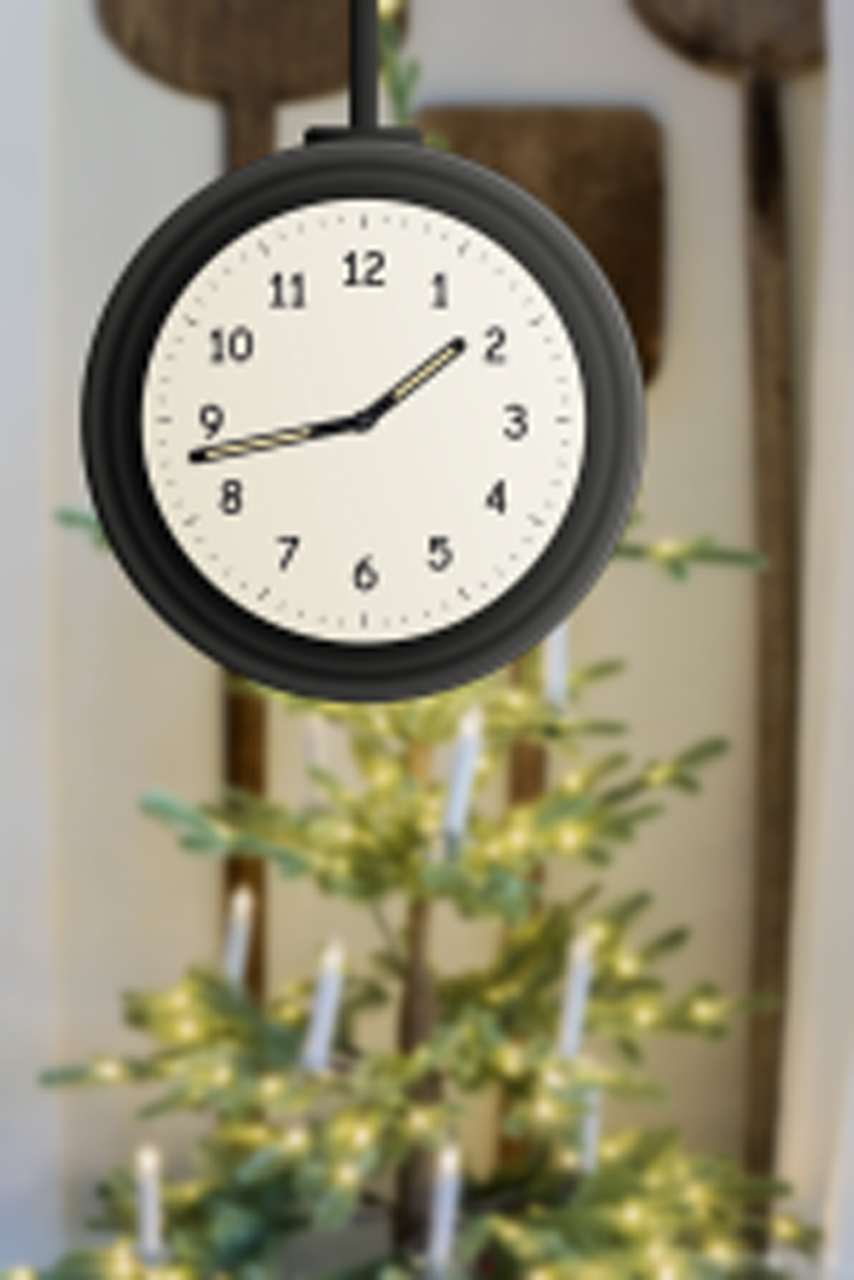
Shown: 1:43
